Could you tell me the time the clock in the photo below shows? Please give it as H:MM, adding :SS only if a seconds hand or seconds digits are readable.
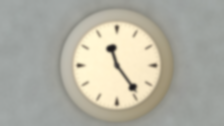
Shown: 11:24
